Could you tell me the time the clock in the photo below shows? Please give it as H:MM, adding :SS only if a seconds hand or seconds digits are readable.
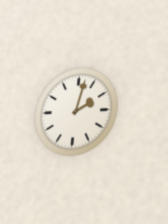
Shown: 2:02
